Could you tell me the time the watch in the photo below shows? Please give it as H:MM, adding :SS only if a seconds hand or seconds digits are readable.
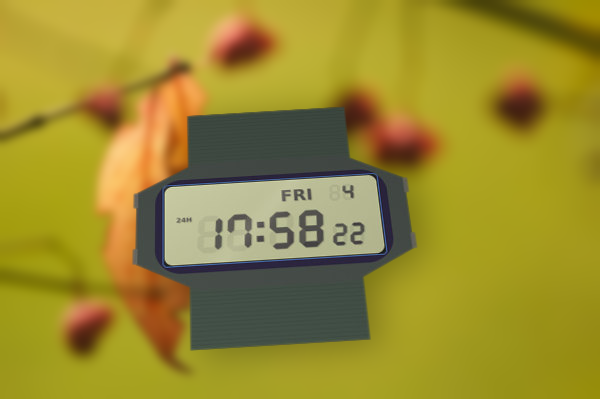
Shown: 17:58:22
